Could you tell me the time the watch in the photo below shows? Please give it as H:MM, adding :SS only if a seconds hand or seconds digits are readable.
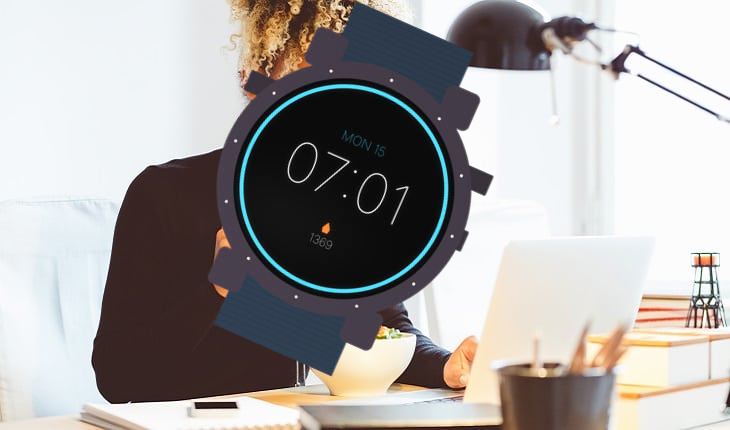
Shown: 7:01
